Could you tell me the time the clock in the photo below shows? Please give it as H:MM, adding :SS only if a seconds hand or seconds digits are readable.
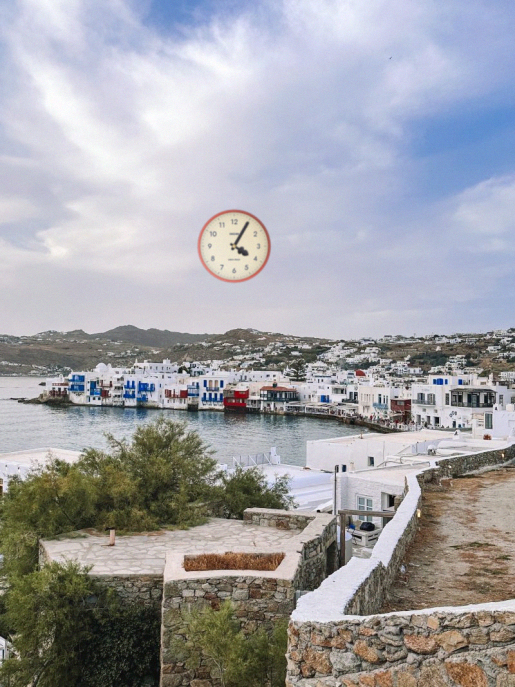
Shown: 4:05
